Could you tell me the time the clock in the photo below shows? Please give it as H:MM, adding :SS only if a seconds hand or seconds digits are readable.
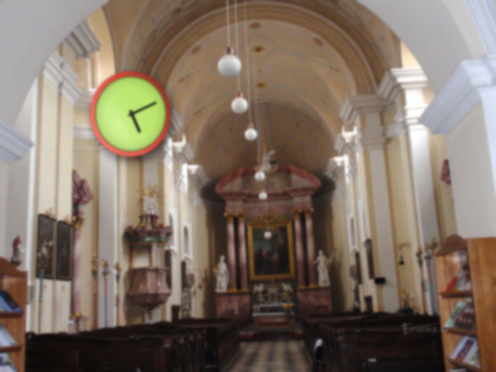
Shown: 5:11
